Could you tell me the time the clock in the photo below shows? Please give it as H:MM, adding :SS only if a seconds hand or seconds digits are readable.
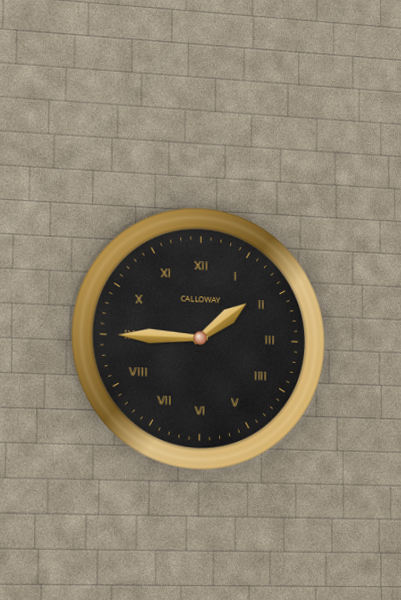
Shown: 1:45
